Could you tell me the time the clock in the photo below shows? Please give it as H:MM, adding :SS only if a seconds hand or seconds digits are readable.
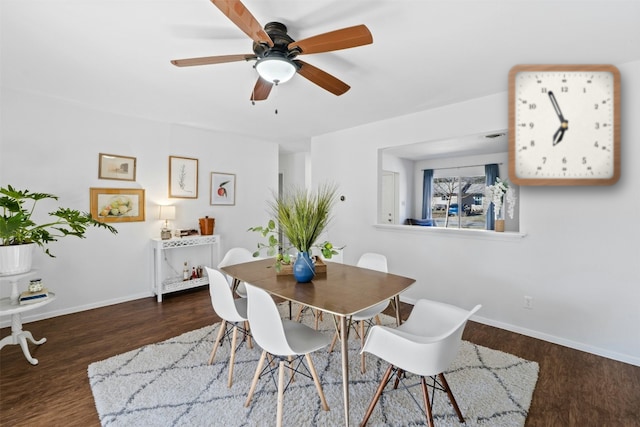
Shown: 6:56
